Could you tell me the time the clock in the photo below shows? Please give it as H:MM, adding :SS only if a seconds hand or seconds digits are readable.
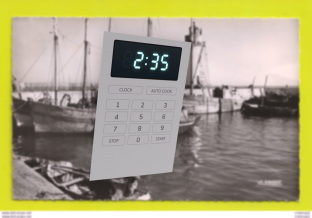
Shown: 2:35
